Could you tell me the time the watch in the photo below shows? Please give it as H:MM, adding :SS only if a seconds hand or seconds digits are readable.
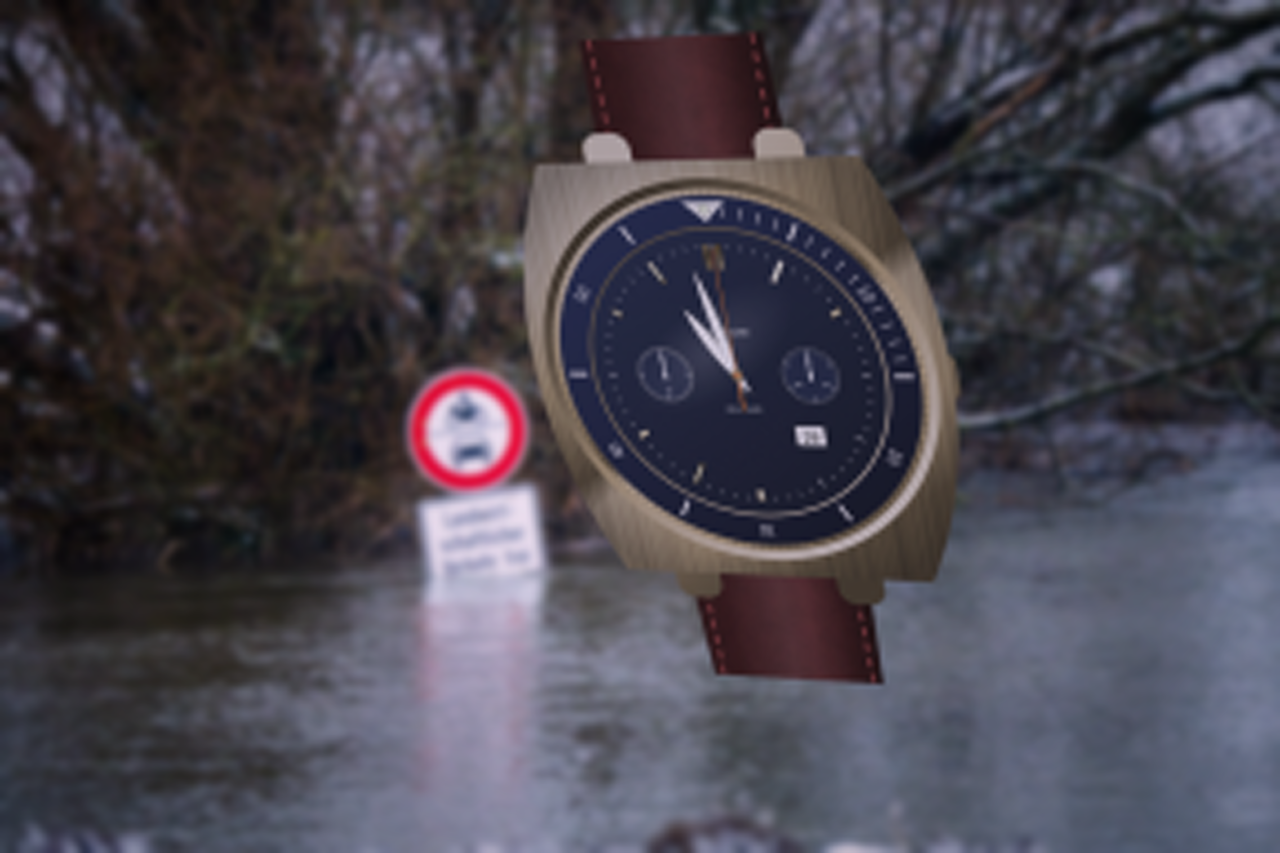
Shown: 10:58
